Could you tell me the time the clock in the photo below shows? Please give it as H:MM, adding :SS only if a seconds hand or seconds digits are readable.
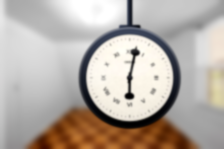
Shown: 6:02
